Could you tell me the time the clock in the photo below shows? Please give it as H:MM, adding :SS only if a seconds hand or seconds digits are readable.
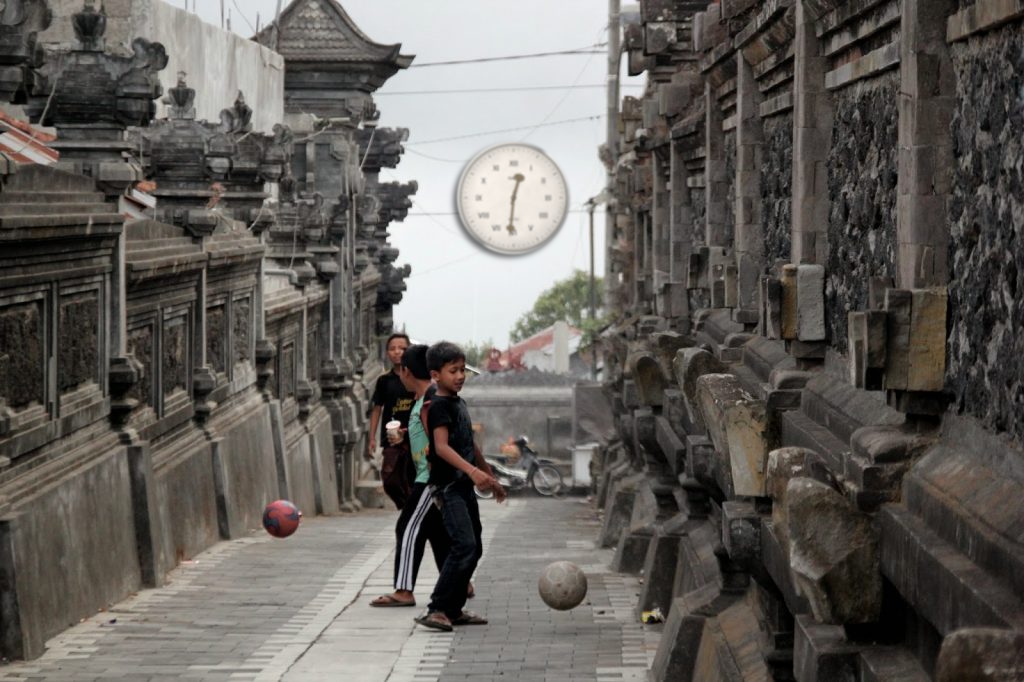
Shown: 12:31
